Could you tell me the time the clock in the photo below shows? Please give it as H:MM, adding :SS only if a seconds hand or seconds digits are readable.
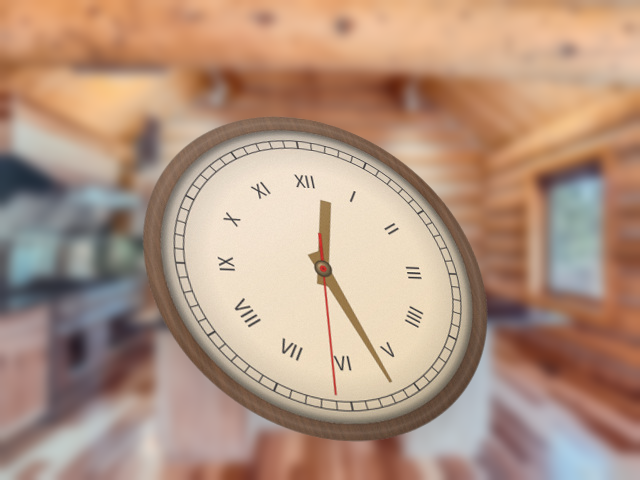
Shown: 12:26:31
